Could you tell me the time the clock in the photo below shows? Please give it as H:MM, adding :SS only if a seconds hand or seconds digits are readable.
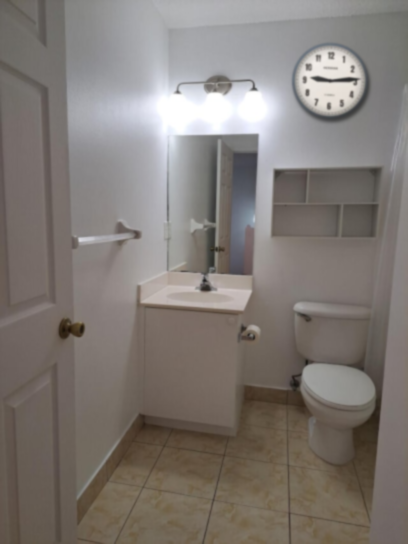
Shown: 9:14
